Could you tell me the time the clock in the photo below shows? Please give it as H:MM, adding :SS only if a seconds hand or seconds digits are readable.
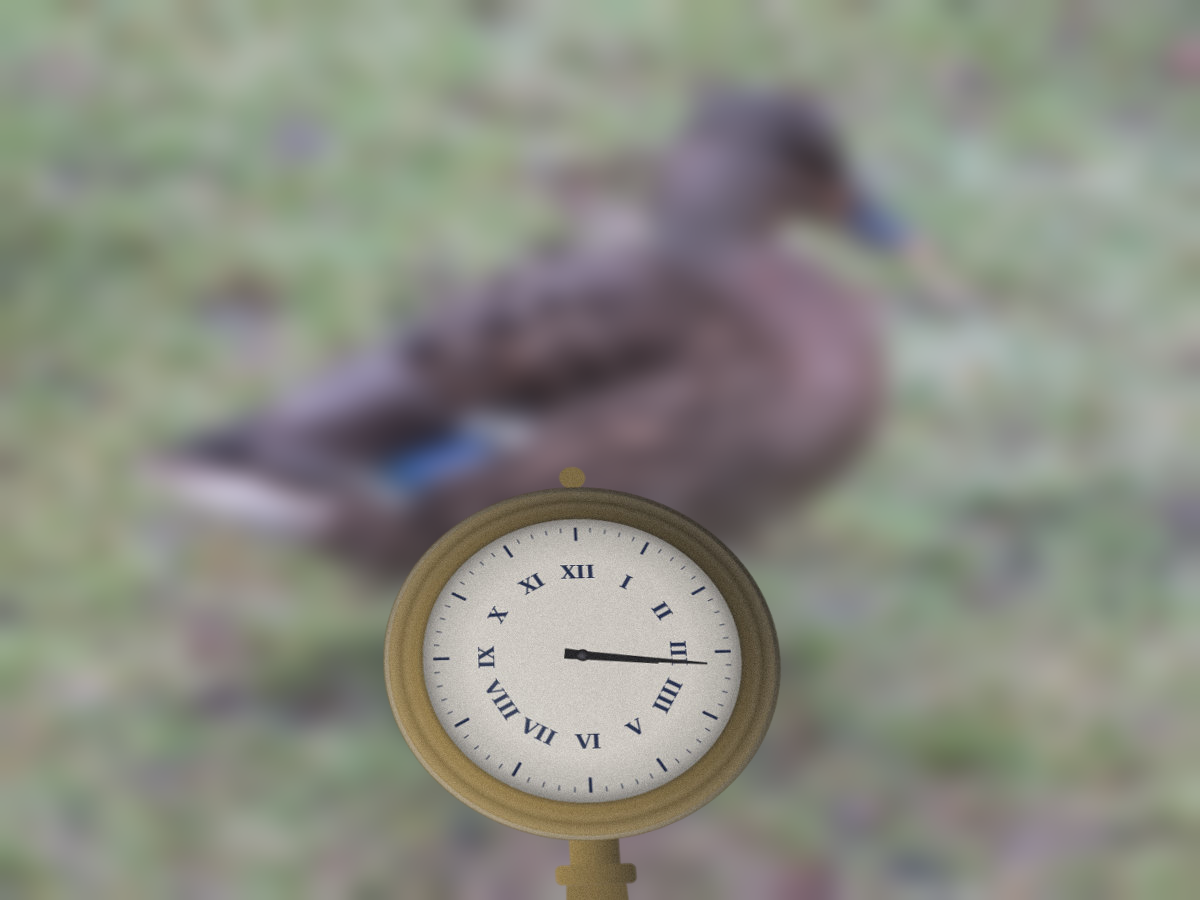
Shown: 3:16
